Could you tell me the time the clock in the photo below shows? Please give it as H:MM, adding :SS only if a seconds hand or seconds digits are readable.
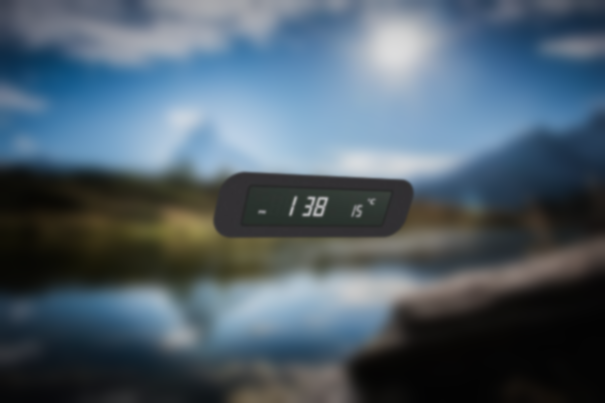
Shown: 1:38
